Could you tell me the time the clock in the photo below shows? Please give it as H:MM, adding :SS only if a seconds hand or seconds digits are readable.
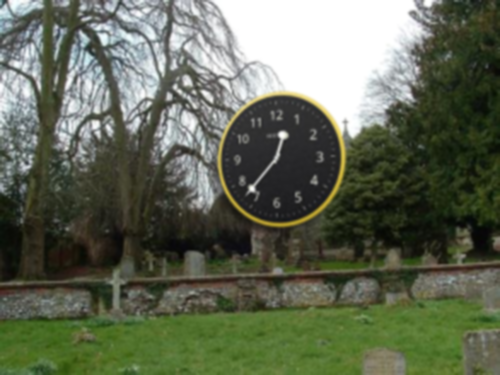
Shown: 12:37
